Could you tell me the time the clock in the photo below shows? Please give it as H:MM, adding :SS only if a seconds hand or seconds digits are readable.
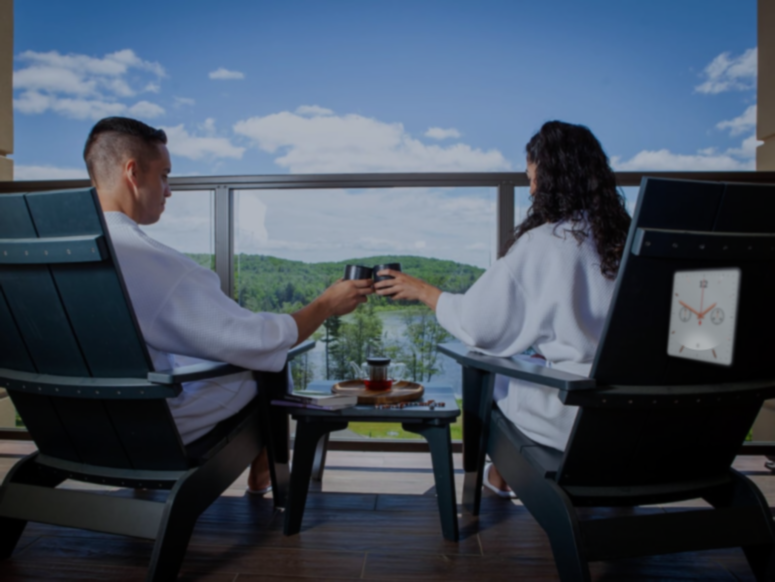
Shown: 1:49
